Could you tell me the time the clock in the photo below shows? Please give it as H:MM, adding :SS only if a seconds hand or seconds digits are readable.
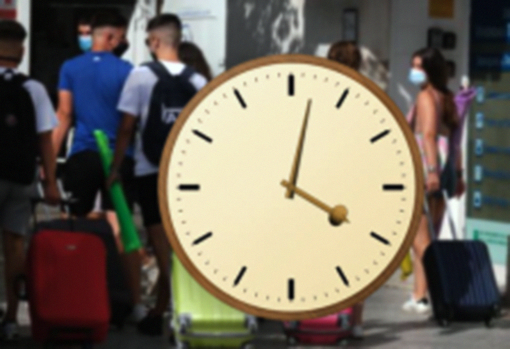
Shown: 4:02
